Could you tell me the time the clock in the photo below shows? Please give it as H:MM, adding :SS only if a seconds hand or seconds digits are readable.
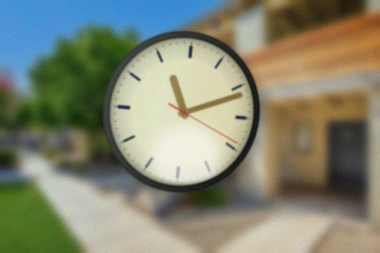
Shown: 11:11:19
